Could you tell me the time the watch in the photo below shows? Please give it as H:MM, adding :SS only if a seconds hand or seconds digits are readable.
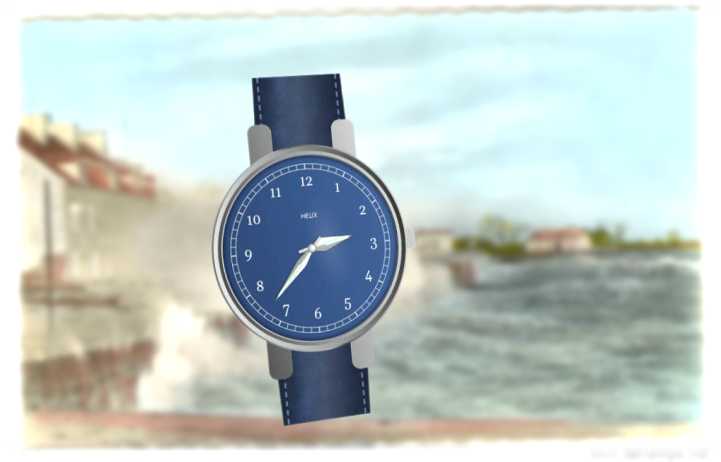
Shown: 2:37
